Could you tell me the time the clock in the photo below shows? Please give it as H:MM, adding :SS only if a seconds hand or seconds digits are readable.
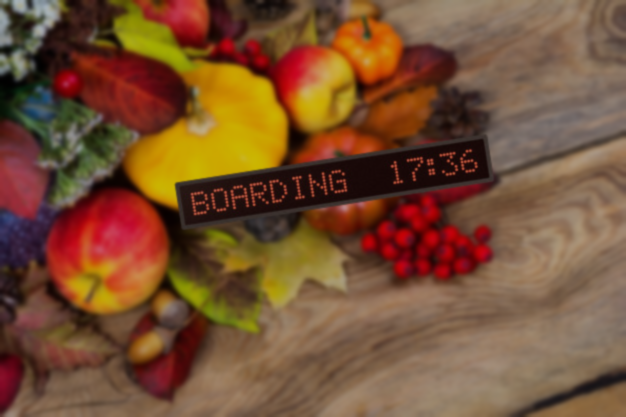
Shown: 17:36
